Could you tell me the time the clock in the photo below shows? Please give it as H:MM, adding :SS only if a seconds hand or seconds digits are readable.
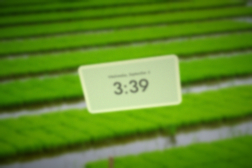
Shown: 3:39
